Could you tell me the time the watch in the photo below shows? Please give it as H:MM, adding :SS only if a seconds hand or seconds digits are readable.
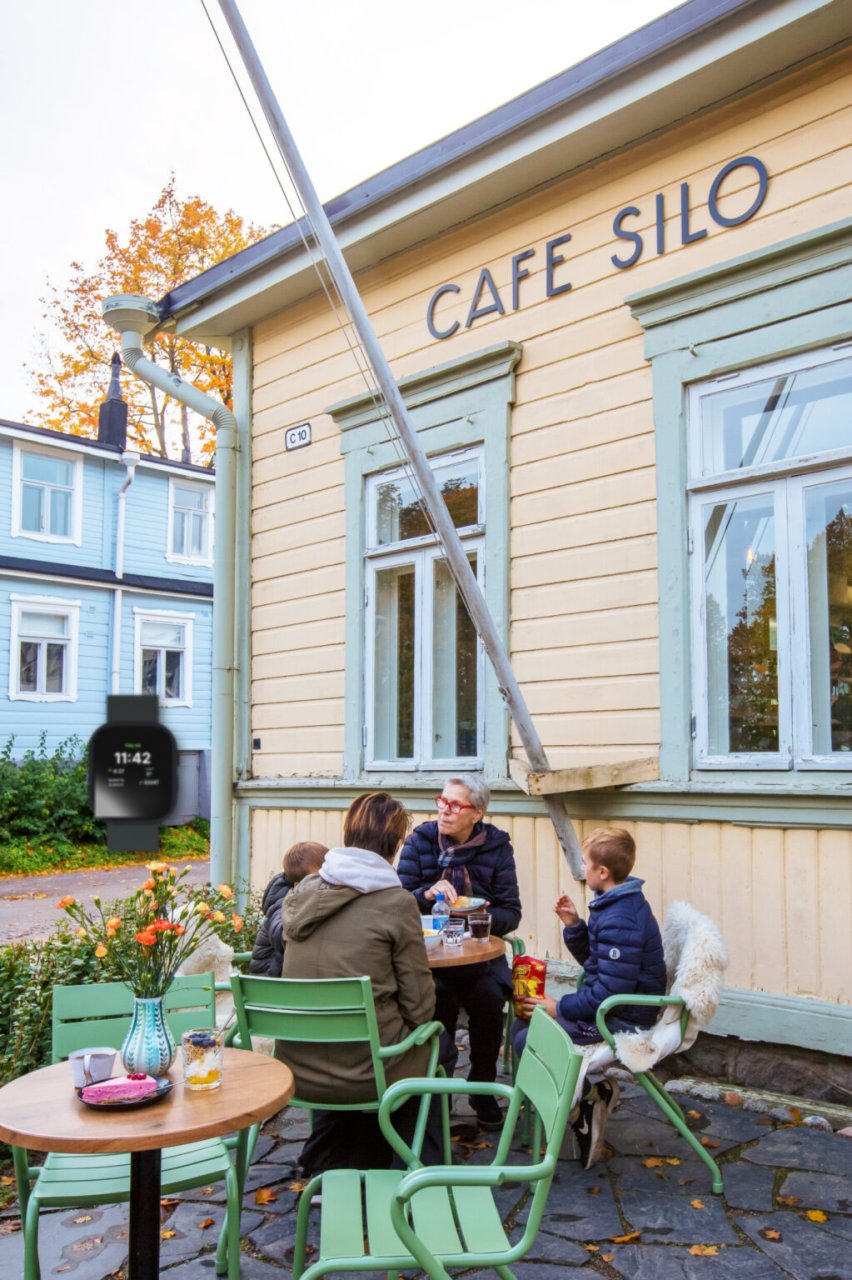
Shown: 11:42
